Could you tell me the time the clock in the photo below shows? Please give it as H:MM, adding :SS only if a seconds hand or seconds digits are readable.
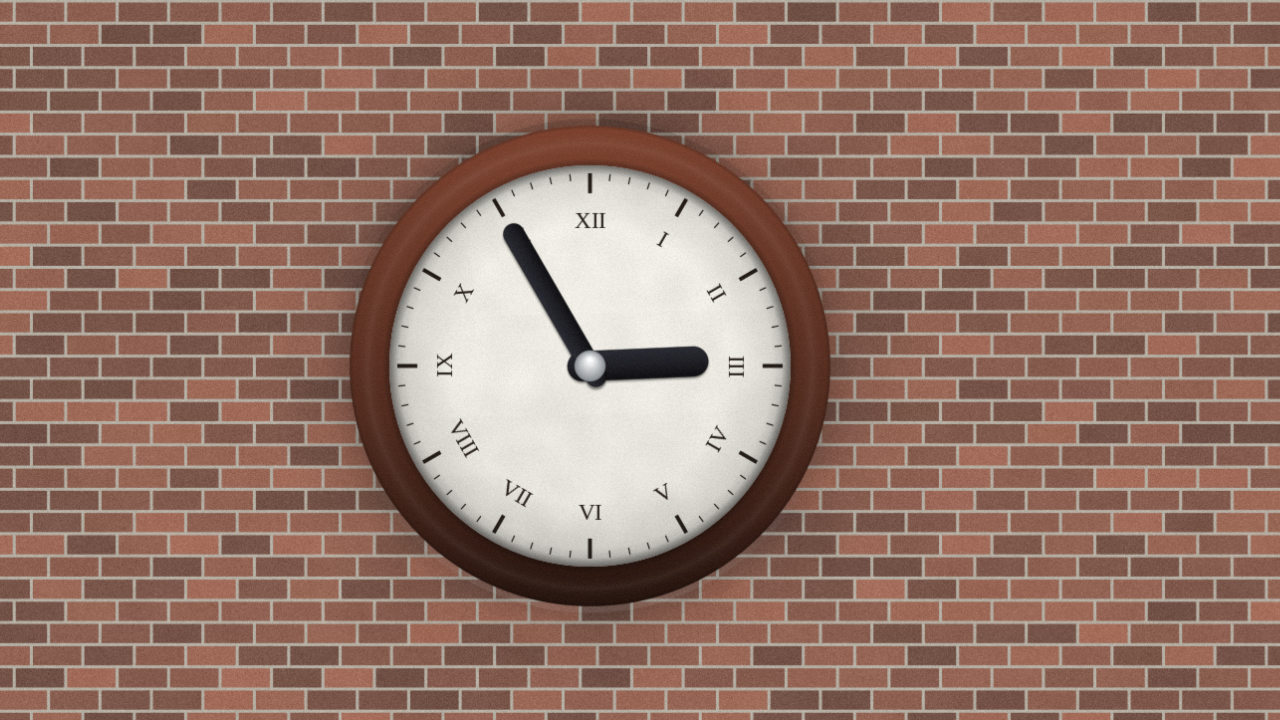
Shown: 2:55
